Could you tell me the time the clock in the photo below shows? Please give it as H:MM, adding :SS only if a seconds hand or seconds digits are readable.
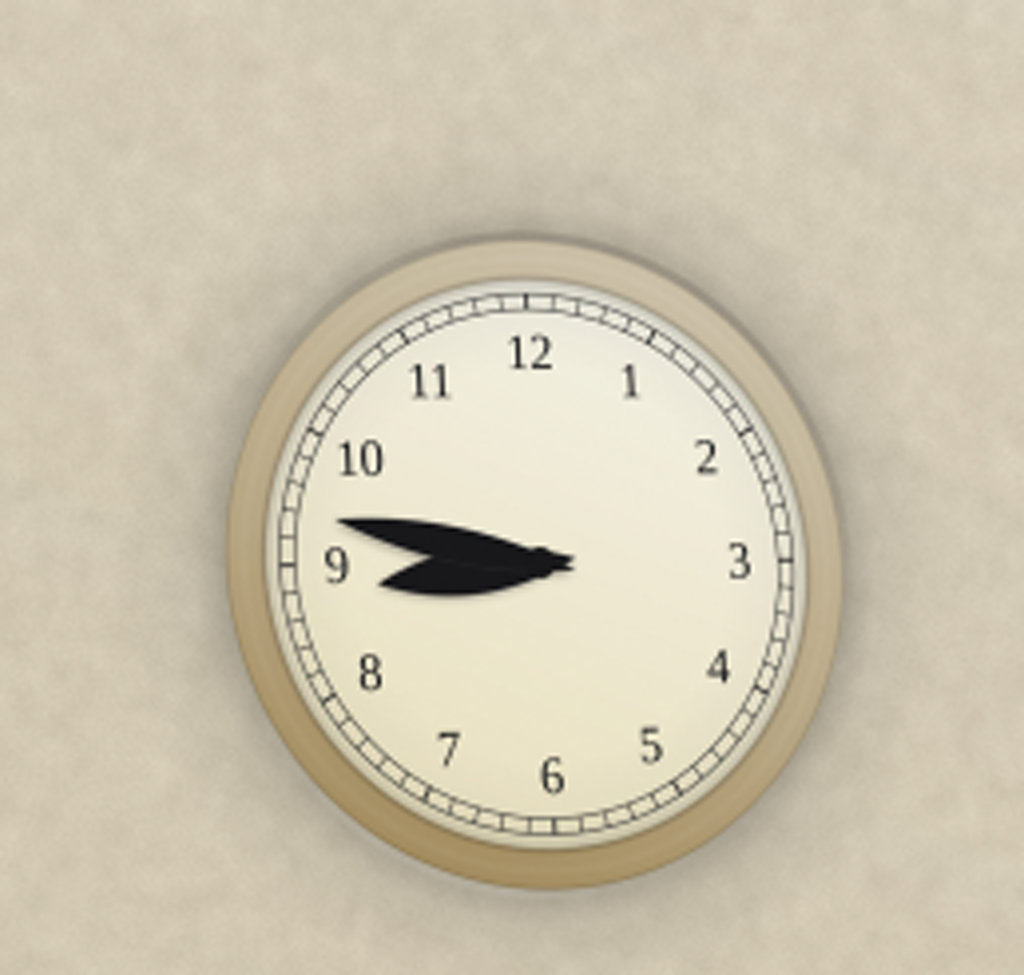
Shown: 8:47
